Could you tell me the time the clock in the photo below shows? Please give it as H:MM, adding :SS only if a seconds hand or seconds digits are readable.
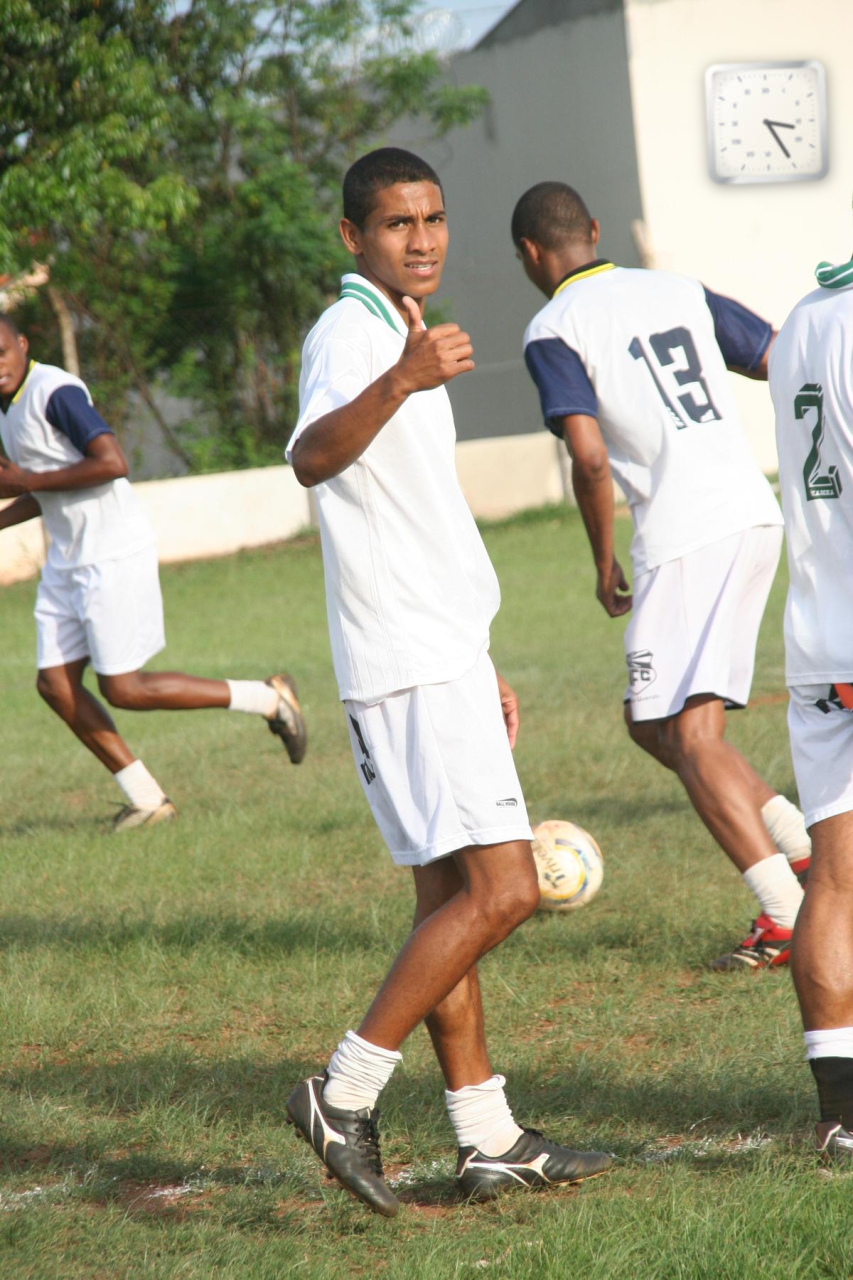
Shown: 3:25
